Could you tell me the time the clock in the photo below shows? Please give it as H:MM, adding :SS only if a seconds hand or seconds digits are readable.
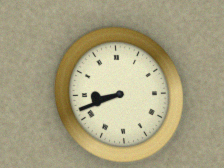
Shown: 8:42
